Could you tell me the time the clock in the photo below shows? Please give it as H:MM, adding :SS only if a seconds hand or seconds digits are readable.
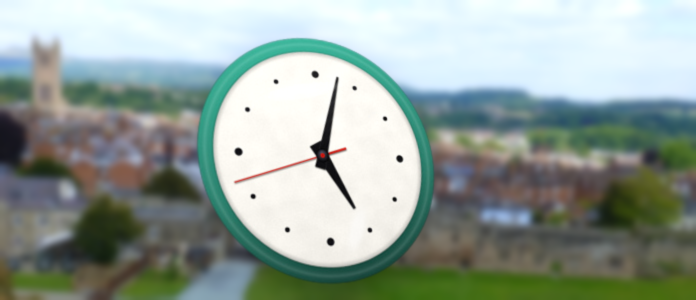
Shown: 5:02:42
